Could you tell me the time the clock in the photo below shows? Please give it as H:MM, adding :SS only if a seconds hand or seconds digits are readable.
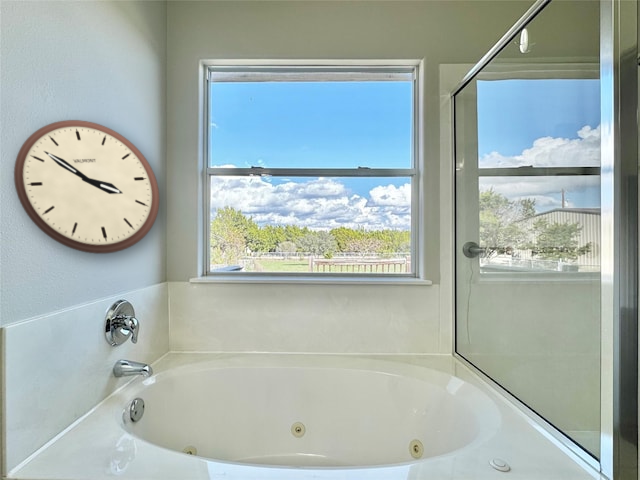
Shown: 3:52
